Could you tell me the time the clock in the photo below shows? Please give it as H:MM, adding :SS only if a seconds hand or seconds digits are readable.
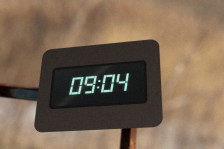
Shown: 9:04
